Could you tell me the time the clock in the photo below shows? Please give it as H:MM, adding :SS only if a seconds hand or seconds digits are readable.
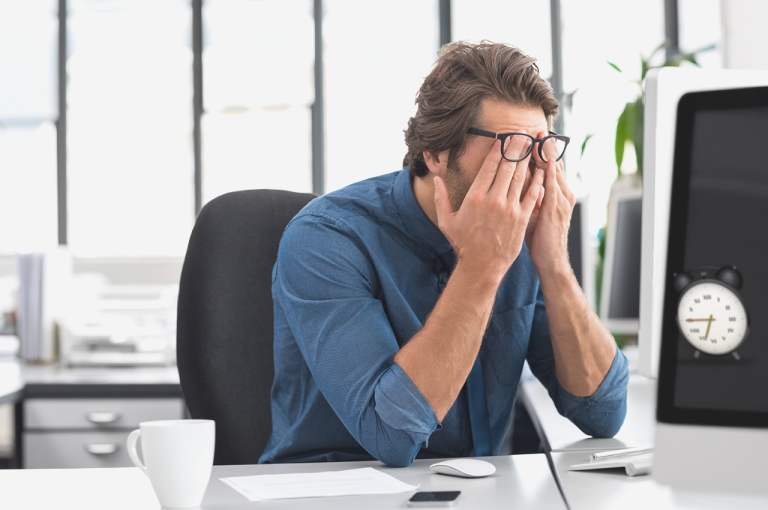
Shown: 6:45
